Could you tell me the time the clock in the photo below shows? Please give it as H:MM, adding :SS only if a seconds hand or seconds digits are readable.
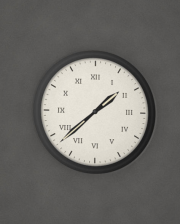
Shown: 1:38
